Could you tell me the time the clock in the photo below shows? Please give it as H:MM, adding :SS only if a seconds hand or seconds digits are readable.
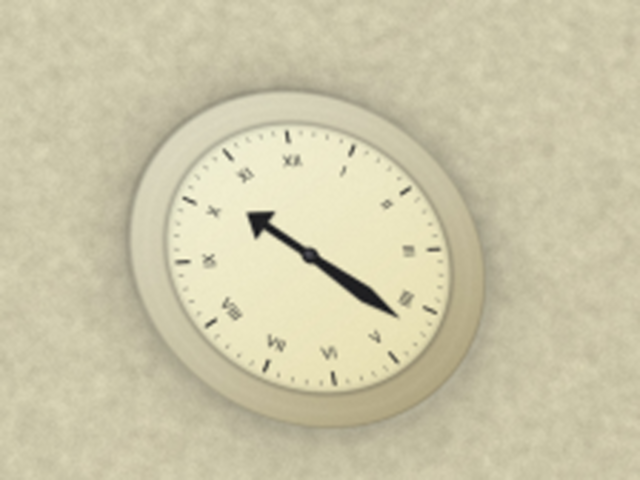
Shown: 10:22
